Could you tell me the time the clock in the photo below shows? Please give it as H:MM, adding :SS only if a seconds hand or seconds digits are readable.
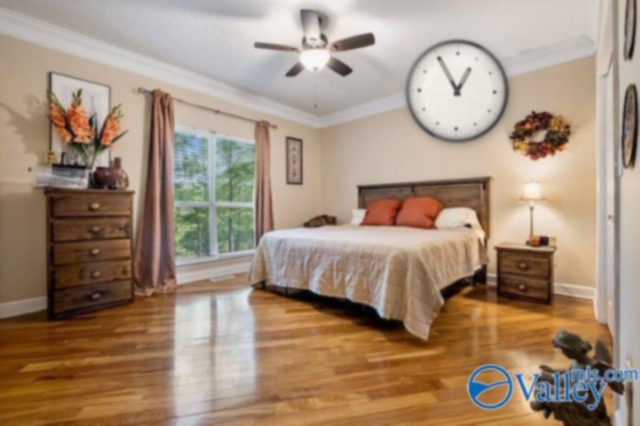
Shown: 12:55
